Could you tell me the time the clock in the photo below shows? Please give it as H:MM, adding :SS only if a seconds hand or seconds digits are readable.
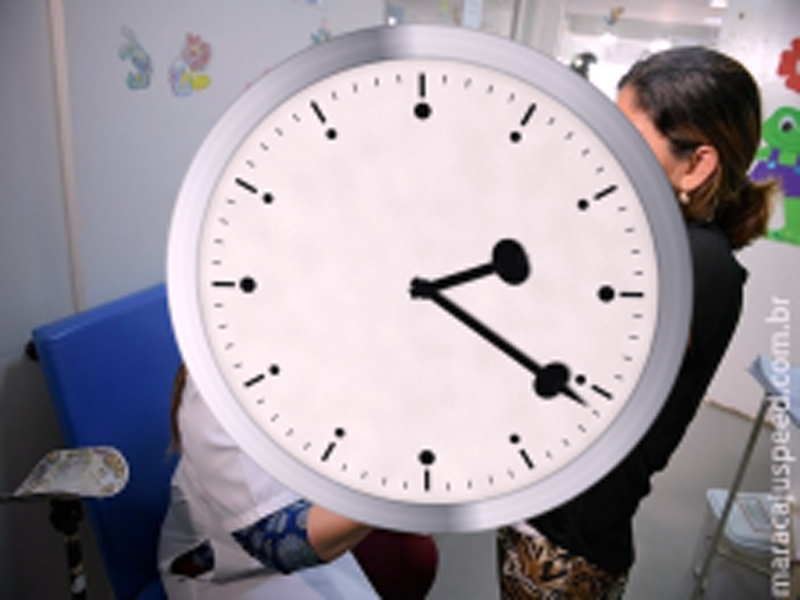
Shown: 2:21
